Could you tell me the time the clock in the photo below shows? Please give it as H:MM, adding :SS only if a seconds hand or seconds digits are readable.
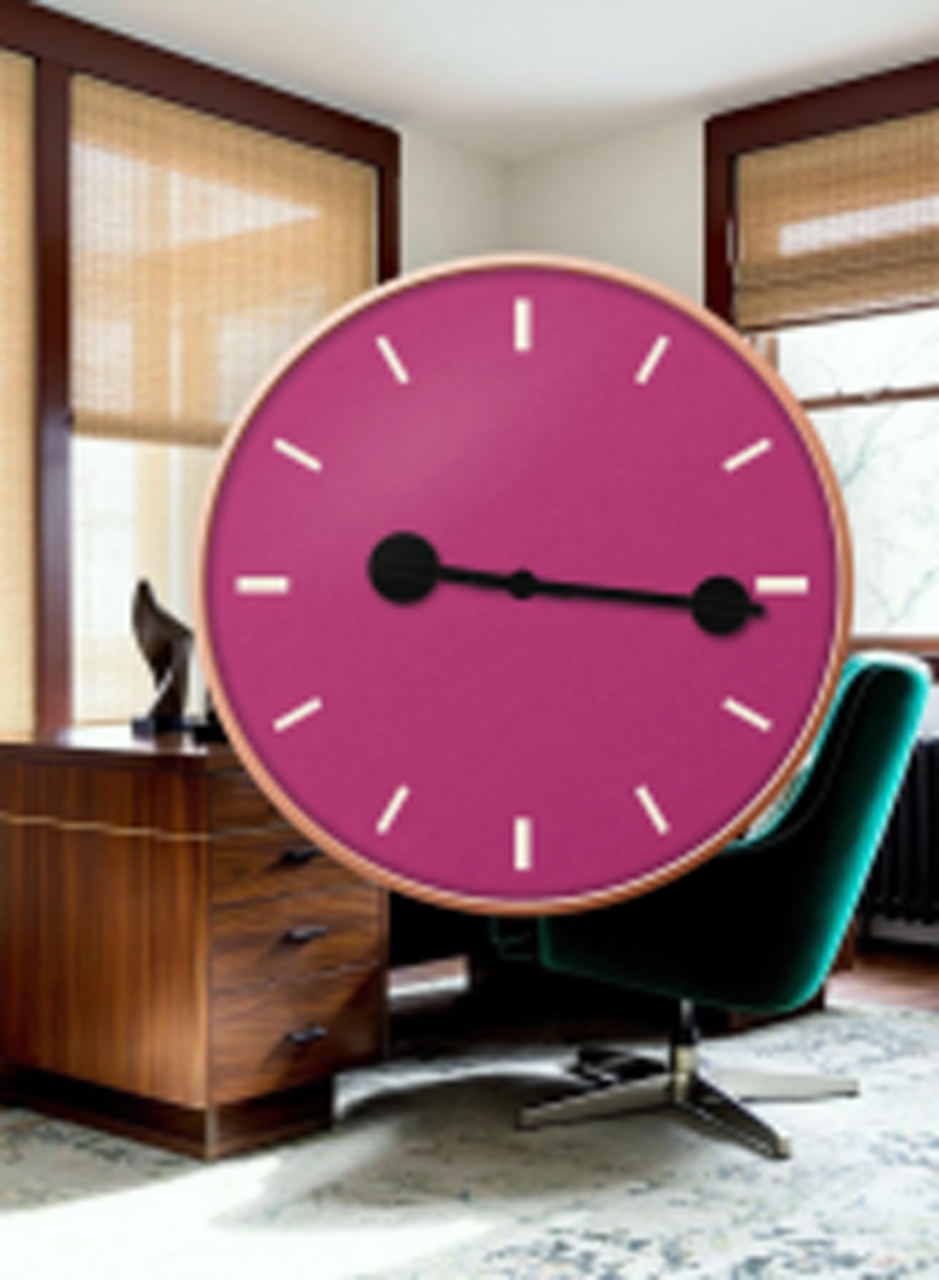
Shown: 9:16
